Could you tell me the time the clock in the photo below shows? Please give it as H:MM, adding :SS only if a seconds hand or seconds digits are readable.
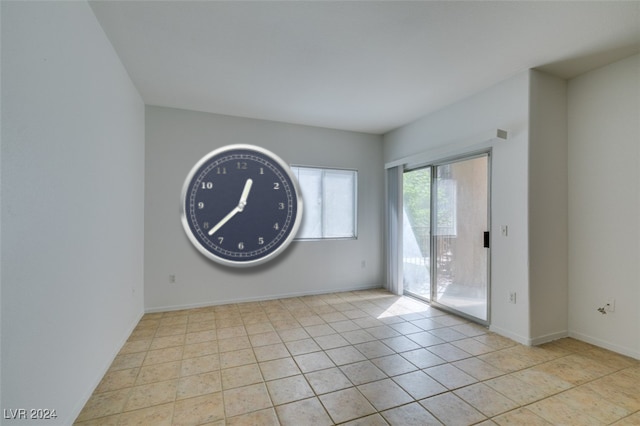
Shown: 12:38
